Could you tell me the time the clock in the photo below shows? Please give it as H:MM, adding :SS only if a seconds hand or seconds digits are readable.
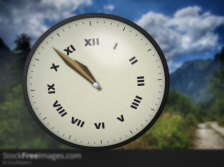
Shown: 10:53
